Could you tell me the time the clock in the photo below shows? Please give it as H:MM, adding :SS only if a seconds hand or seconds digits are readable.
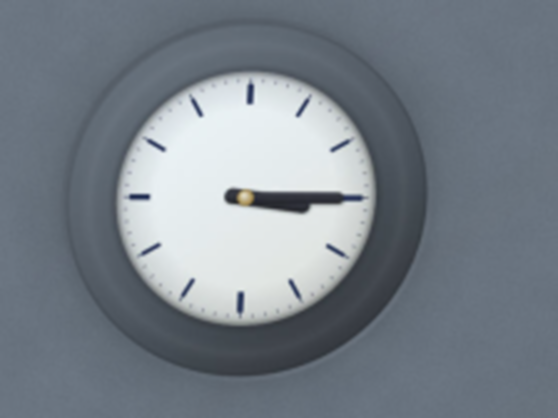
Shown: 3:15
